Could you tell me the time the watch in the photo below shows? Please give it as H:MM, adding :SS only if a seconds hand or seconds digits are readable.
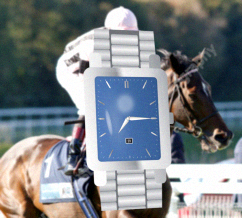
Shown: 7:15
